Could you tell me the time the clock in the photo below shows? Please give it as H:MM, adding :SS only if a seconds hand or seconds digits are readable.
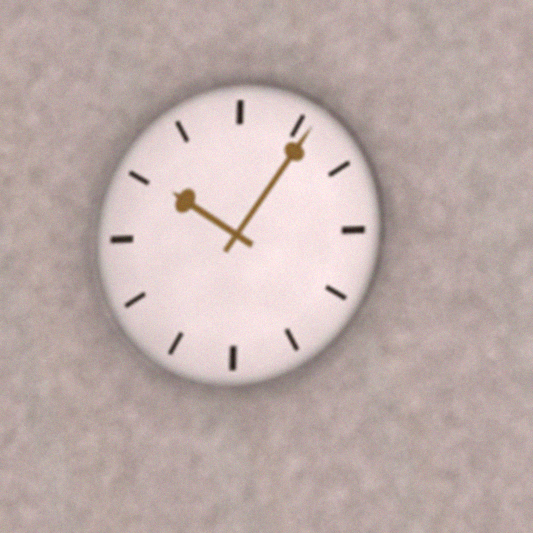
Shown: 10:06
